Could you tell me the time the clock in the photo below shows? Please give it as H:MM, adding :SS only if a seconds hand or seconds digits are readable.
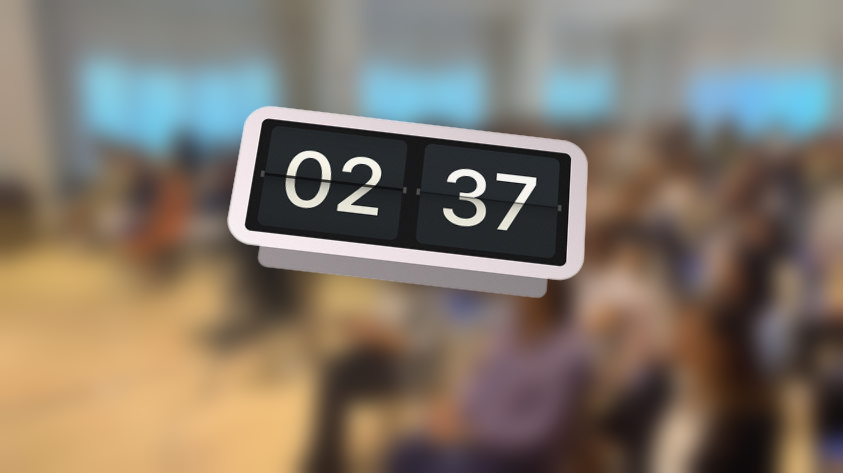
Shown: 2:37
